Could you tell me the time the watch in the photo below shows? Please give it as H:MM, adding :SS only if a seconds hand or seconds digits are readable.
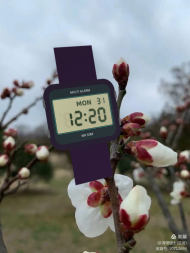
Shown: 12:20
